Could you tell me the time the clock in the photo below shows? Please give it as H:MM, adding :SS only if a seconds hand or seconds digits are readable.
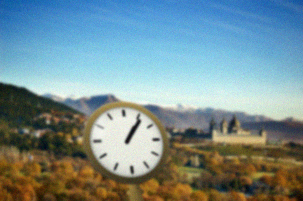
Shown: 1:06
